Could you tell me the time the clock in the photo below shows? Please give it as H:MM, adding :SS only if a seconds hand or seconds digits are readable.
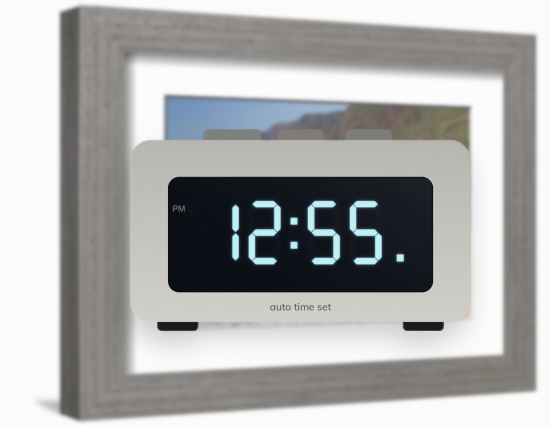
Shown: 12:55
